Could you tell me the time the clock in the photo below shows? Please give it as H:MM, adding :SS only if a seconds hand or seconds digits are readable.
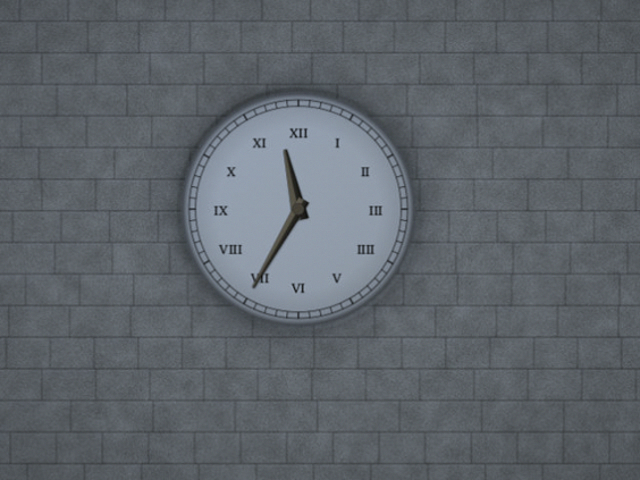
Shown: 11:35
